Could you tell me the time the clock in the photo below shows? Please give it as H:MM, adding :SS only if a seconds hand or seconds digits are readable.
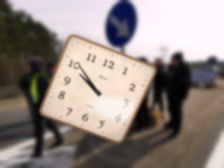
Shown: 9:51
